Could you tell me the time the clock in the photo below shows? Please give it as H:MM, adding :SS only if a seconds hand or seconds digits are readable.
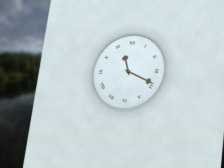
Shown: 11:19
